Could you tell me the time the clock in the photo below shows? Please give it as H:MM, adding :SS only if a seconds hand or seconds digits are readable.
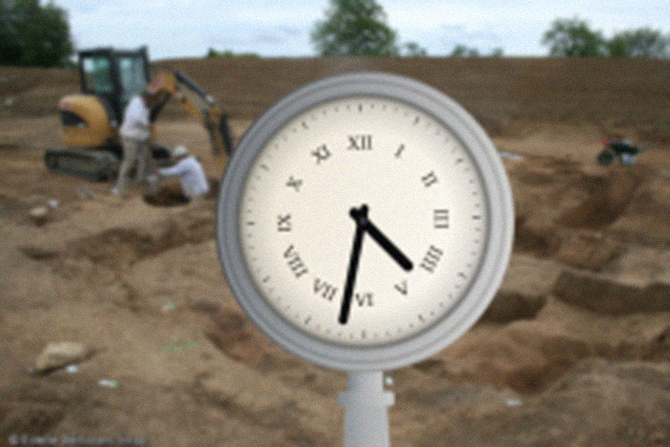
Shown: 4:32
